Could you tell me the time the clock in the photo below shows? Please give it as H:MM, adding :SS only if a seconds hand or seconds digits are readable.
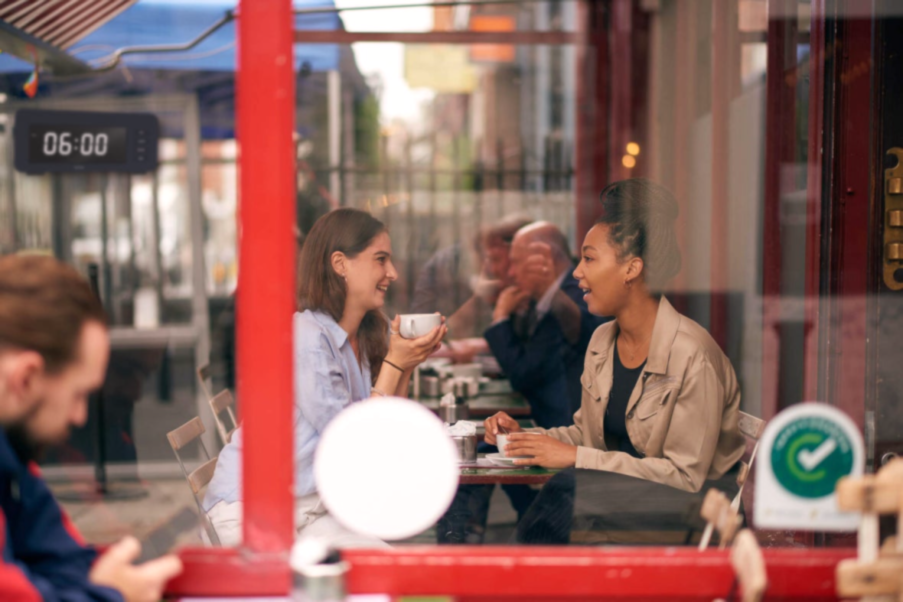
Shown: 6:00
